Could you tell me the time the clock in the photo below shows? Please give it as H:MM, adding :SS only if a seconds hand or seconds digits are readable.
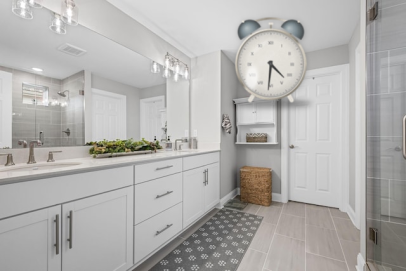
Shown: 4:31
